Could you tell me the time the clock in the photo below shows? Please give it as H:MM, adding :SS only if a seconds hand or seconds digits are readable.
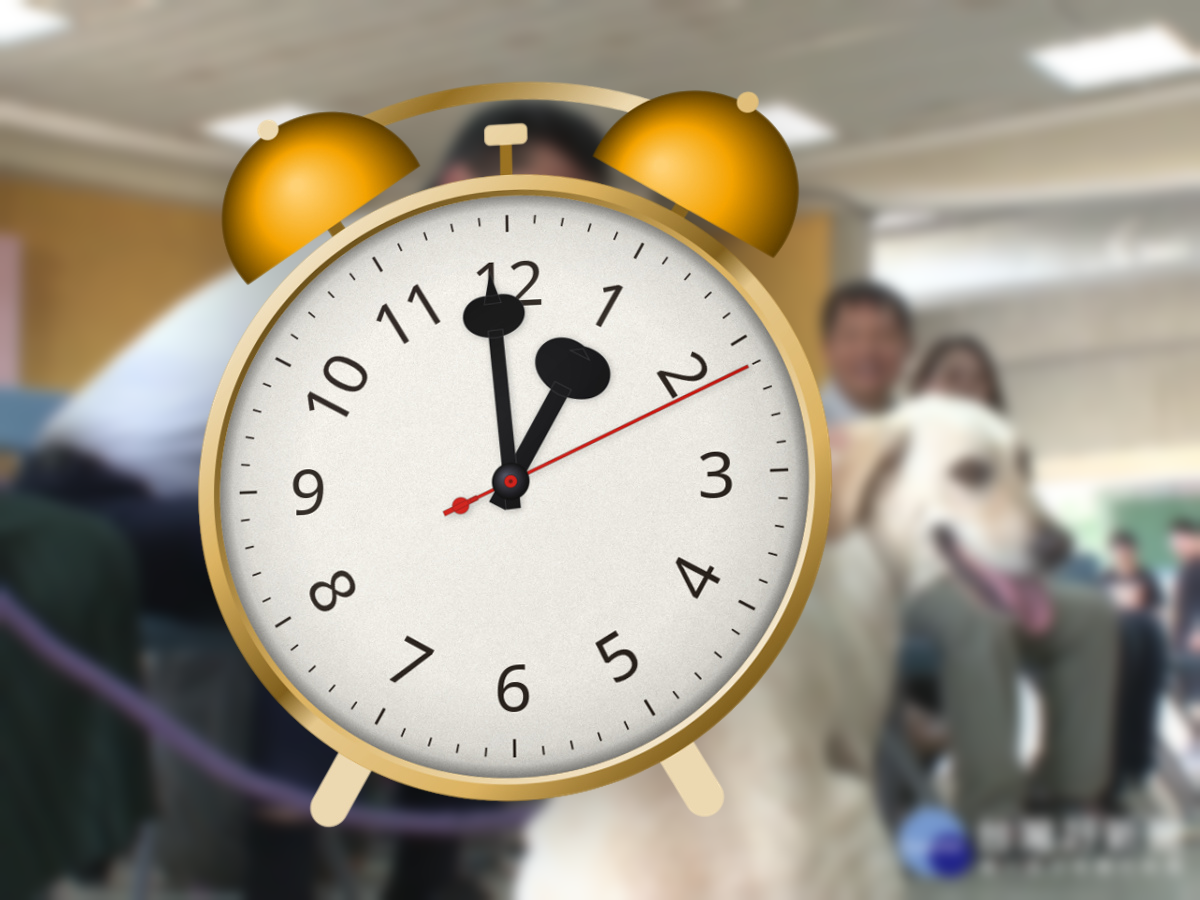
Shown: 12:59:11
